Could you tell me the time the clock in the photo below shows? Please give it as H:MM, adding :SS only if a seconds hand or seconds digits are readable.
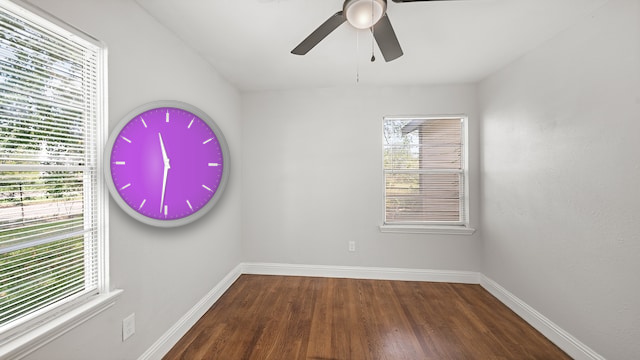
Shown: 11:31
